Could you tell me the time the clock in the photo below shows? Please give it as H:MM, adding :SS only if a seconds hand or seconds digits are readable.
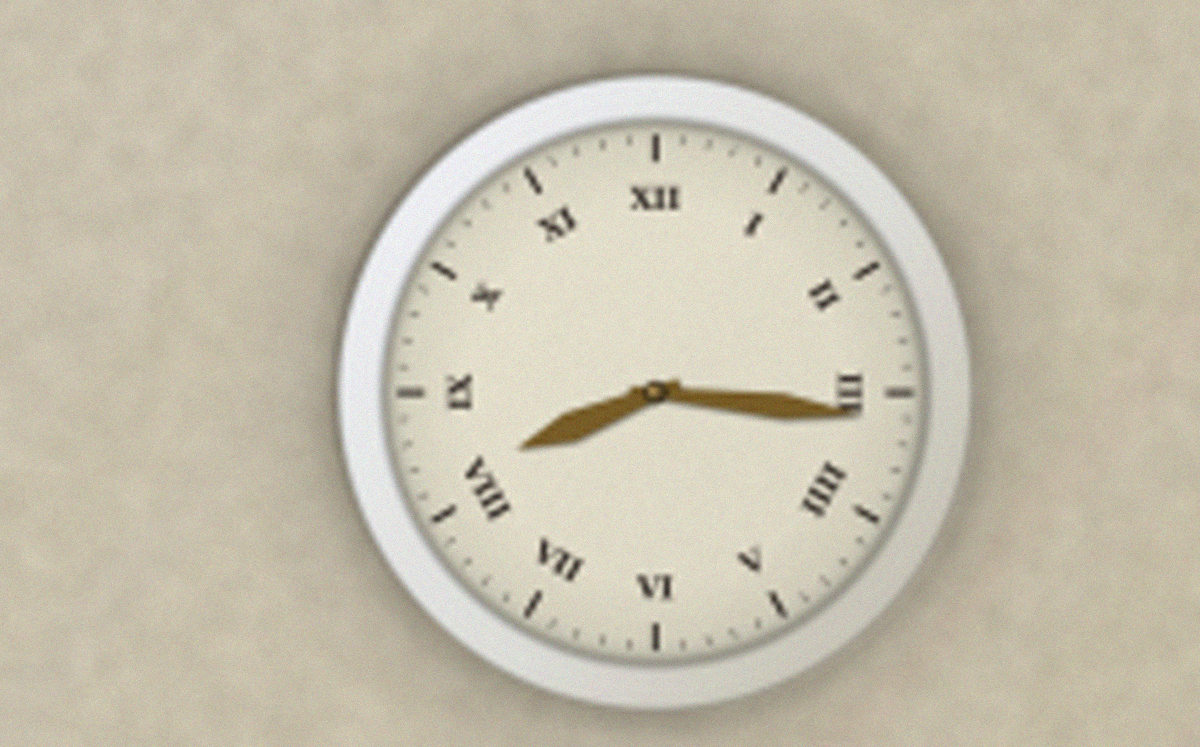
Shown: 8:16
